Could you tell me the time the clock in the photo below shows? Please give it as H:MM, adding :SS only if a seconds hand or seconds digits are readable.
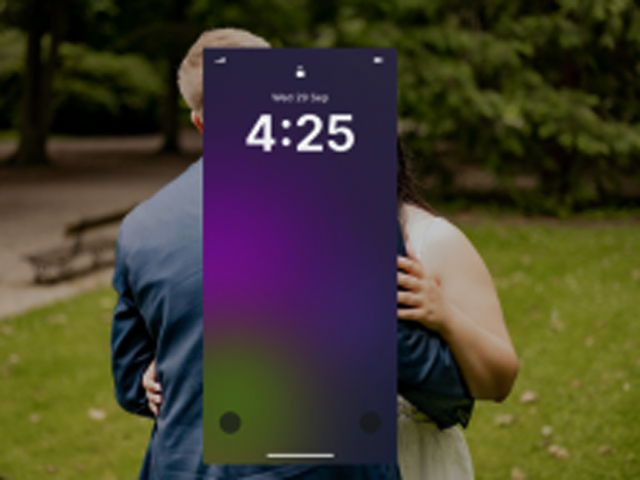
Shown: 4:25
